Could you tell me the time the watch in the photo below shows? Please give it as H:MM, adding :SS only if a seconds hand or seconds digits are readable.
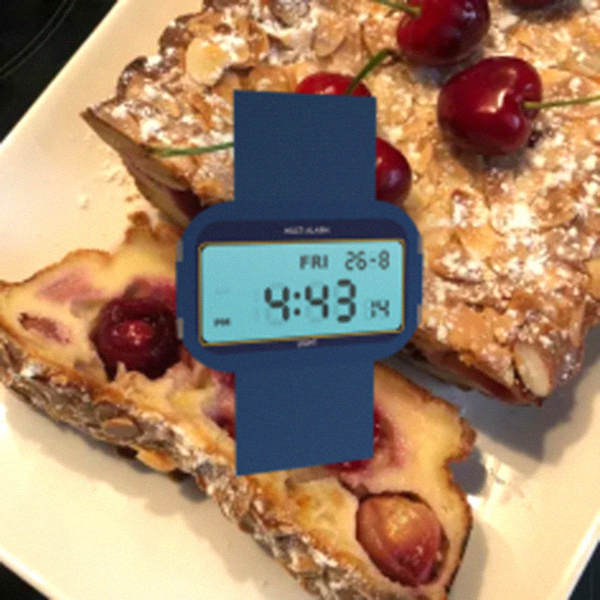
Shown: 4:43:14
